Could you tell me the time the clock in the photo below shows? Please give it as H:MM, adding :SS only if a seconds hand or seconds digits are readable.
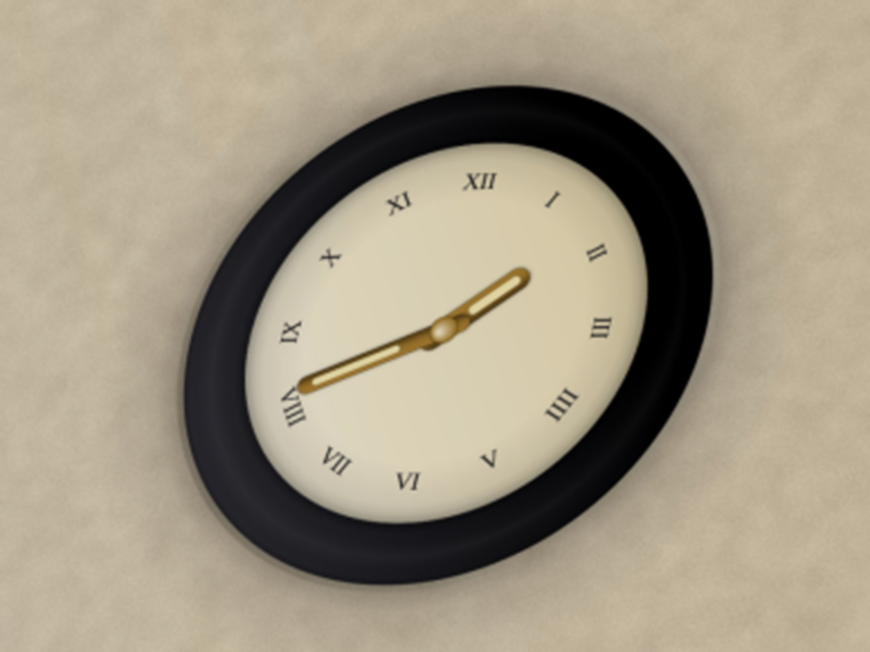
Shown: 1:41
